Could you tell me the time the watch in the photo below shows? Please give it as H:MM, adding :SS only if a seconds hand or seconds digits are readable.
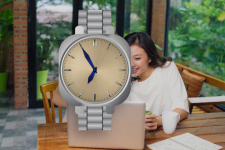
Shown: 6:55
